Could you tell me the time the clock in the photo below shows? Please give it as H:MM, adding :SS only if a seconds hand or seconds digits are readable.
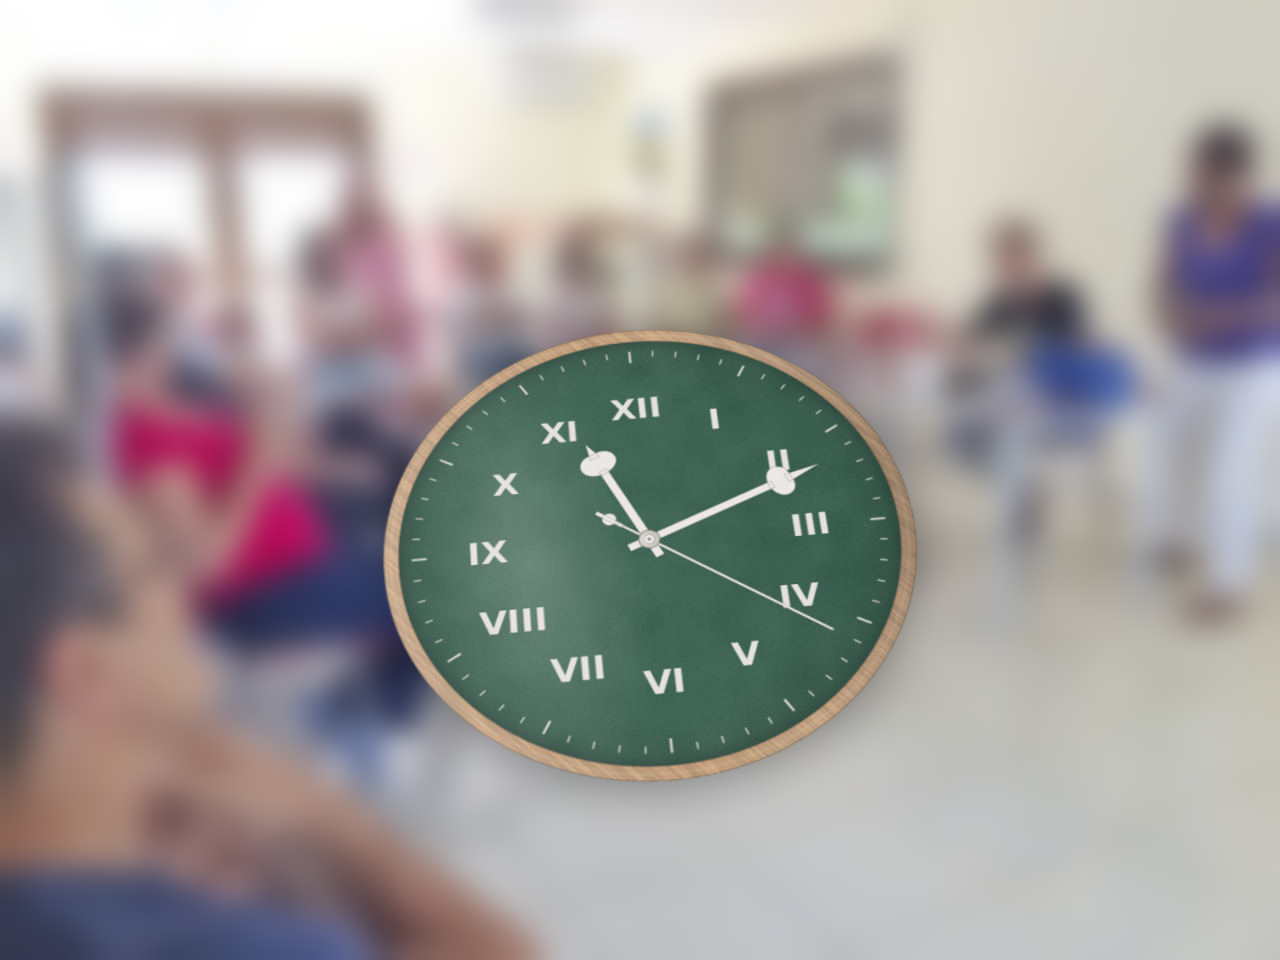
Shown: 11:11:21
